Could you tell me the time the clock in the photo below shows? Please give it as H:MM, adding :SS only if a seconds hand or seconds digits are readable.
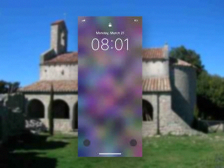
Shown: 8:01
